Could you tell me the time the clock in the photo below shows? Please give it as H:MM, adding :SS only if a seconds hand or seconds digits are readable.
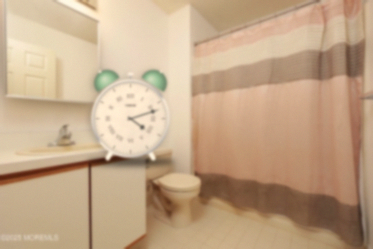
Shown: 4:12
